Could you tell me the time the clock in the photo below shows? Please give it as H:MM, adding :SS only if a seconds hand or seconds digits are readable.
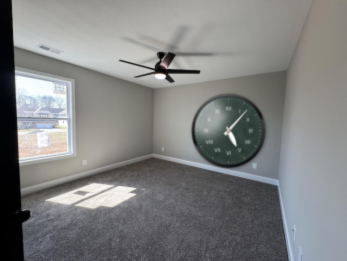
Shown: 5:07
